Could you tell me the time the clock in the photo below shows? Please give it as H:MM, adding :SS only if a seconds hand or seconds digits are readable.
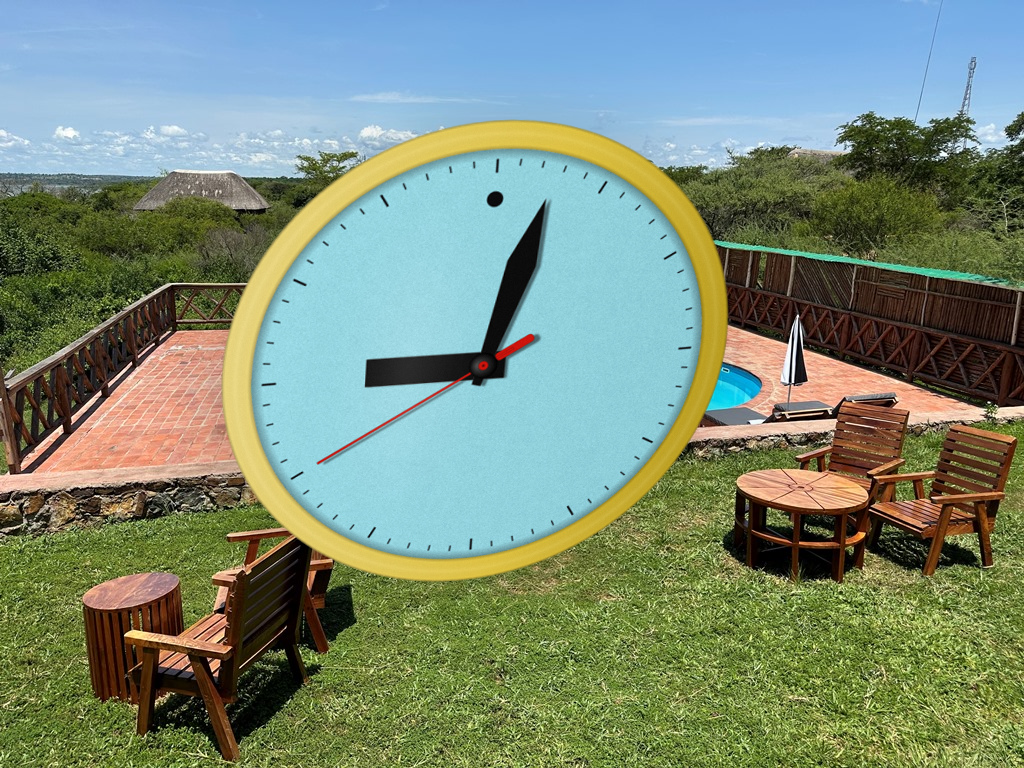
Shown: 9:02:40
